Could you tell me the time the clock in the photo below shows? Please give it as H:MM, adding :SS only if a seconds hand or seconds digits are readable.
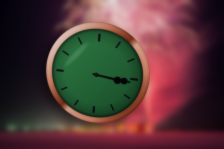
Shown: 3:16
